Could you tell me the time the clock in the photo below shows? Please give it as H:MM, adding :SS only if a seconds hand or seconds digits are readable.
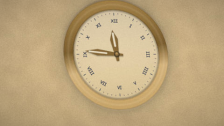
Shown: 11:46
